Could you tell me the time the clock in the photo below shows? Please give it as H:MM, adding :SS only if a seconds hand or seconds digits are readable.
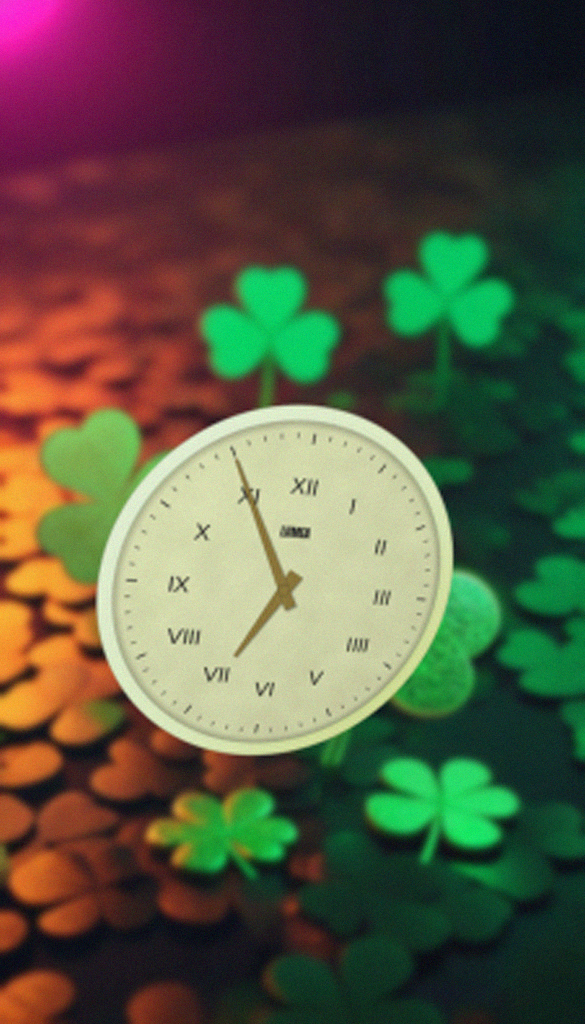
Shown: 6:55
